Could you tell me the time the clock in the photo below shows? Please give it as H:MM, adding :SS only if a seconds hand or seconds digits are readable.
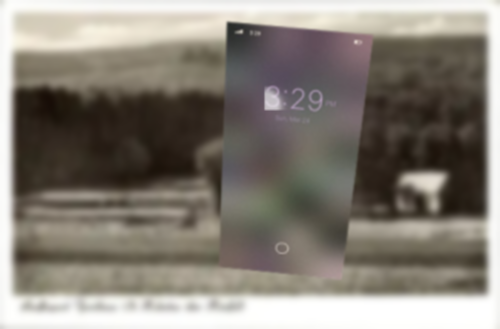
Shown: 3:29
